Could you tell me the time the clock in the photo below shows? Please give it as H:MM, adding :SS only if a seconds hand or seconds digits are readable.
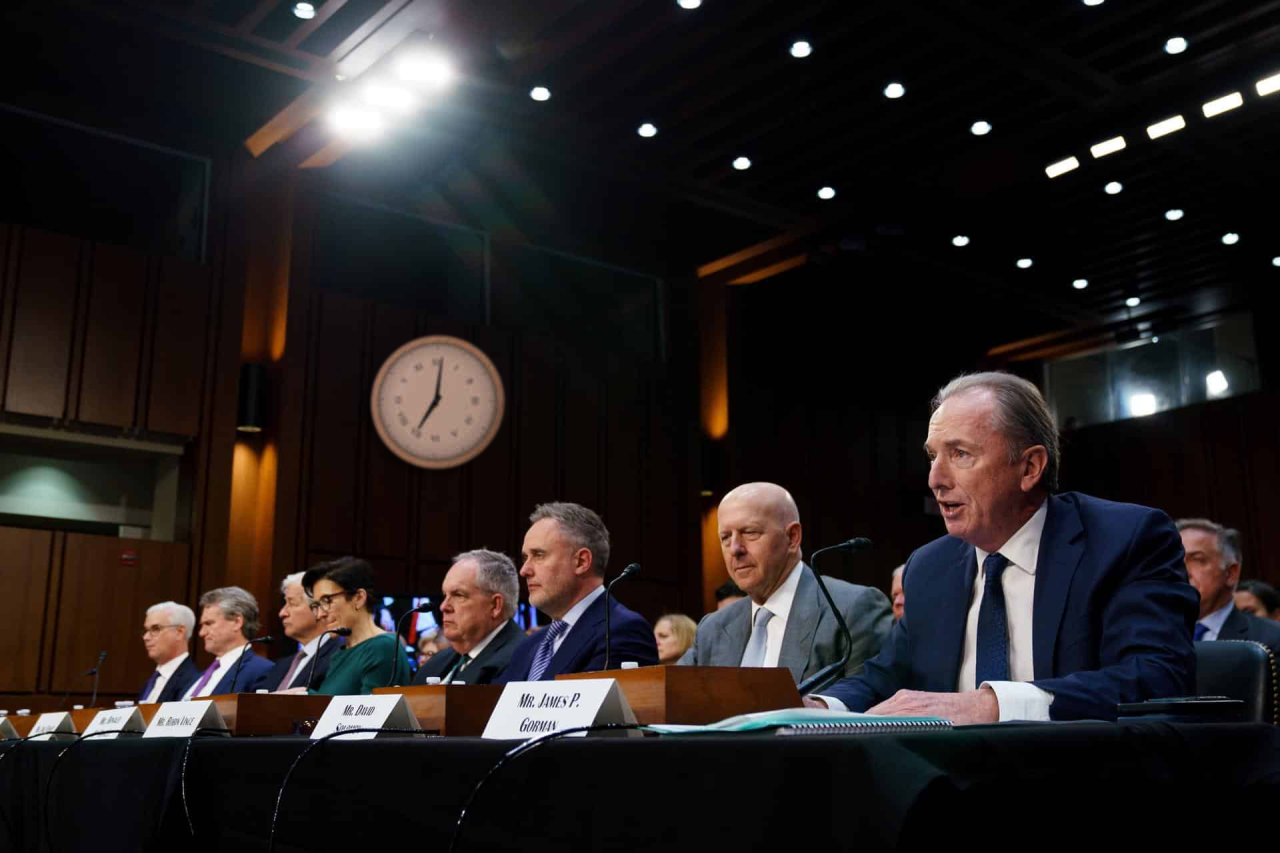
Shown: 7:01
